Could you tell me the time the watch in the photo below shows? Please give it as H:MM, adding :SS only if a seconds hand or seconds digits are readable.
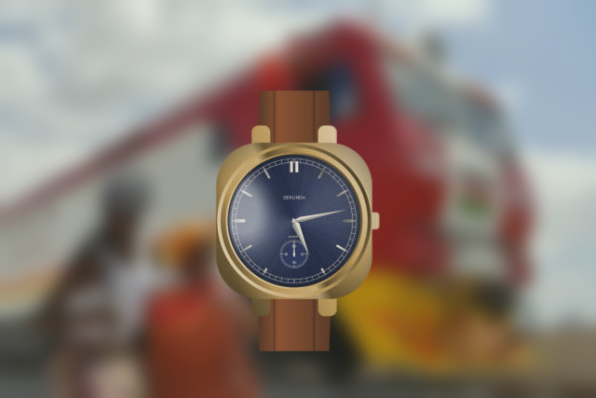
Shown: 5:13
